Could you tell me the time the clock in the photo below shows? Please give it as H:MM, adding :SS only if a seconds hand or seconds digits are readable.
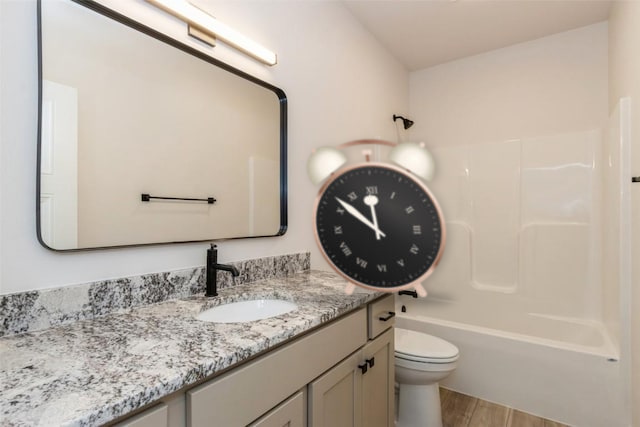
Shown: 11:52
